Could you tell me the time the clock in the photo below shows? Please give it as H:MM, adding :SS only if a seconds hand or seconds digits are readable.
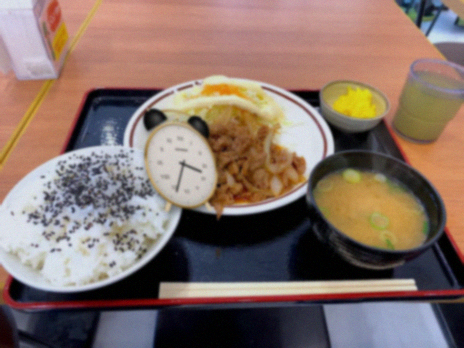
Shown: 3:34
